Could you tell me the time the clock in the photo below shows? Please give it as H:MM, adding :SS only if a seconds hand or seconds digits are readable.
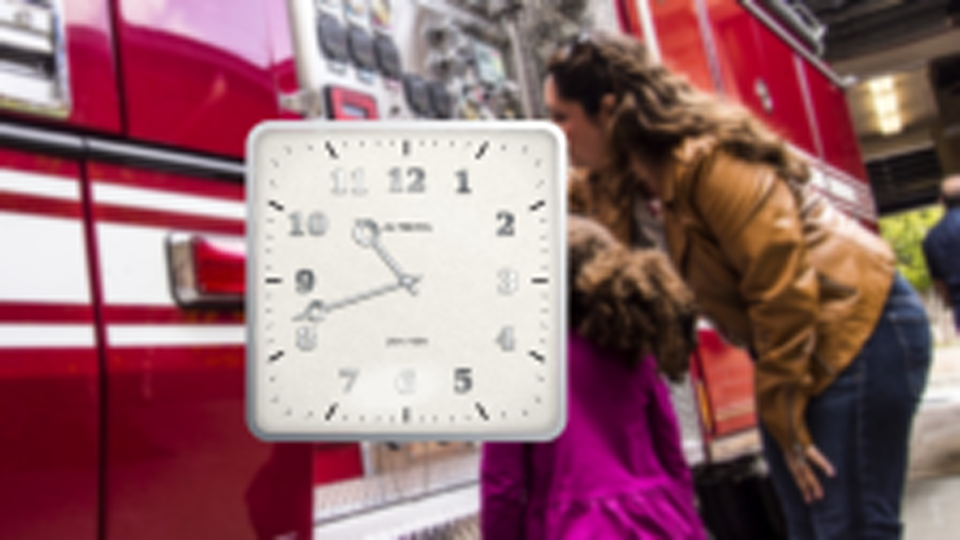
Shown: 10:42
